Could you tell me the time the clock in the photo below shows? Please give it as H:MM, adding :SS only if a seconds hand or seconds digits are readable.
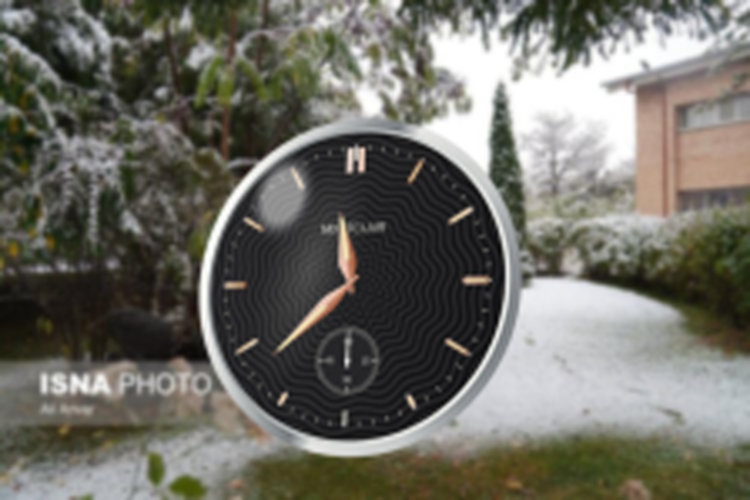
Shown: 11:38
